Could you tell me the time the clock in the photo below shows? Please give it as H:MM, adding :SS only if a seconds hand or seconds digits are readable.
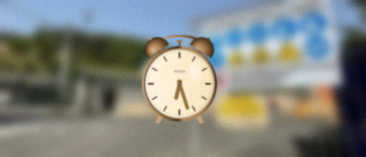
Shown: 6:27
